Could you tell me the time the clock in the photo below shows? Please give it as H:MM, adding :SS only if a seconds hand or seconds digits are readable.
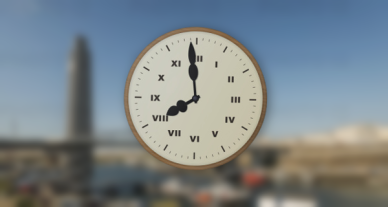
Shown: 7:59
